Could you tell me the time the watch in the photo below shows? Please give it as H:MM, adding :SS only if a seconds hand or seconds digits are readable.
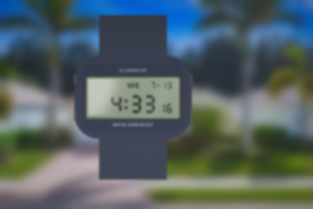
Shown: 4:33
